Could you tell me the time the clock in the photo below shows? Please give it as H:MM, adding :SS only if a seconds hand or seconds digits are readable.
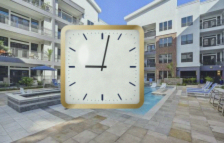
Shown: 9:02
